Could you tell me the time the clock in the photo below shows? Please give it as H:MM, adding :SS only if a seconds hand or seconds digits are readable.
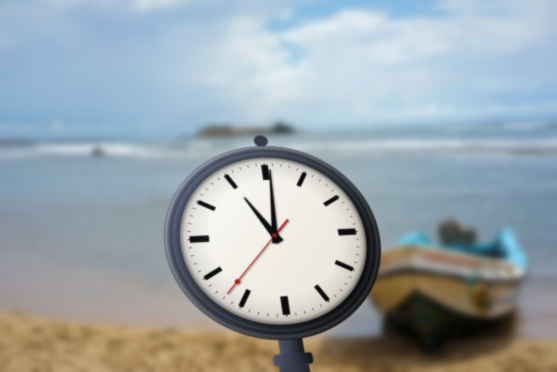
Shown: 11:00:37
